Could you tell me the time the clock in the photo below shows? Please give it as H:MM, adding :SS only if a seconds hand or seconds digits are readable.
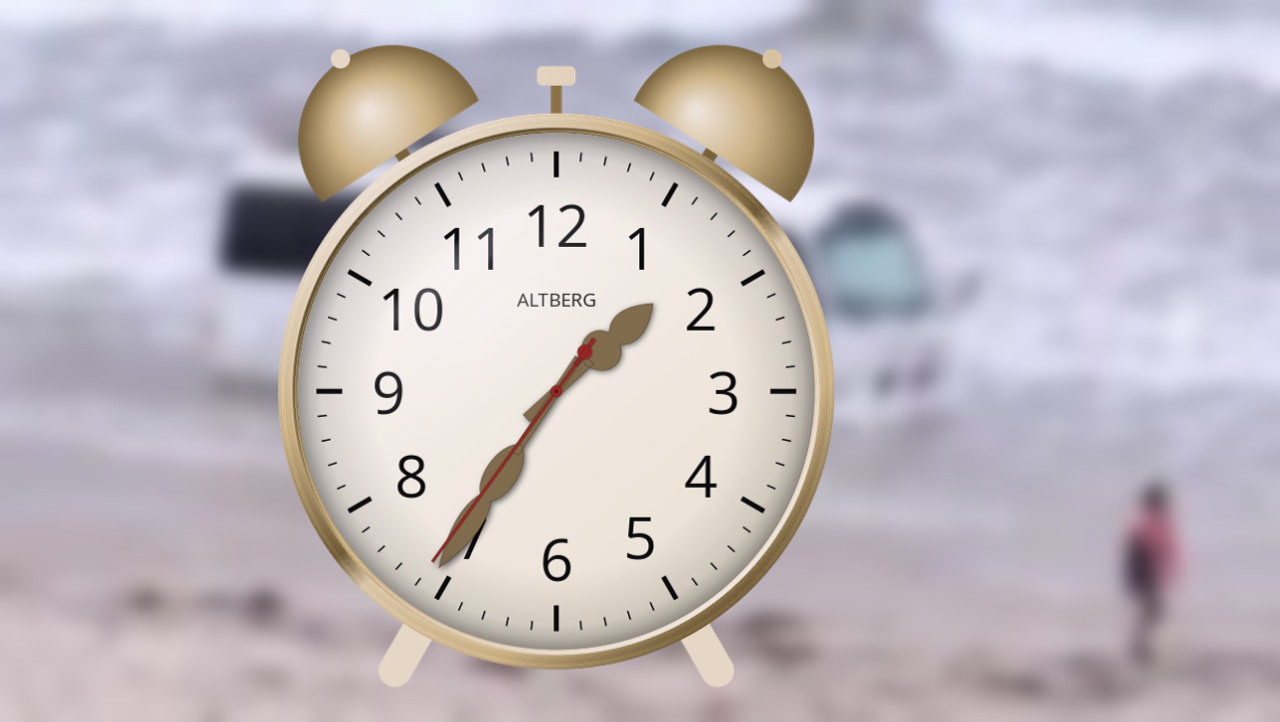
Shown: 1:35:36
